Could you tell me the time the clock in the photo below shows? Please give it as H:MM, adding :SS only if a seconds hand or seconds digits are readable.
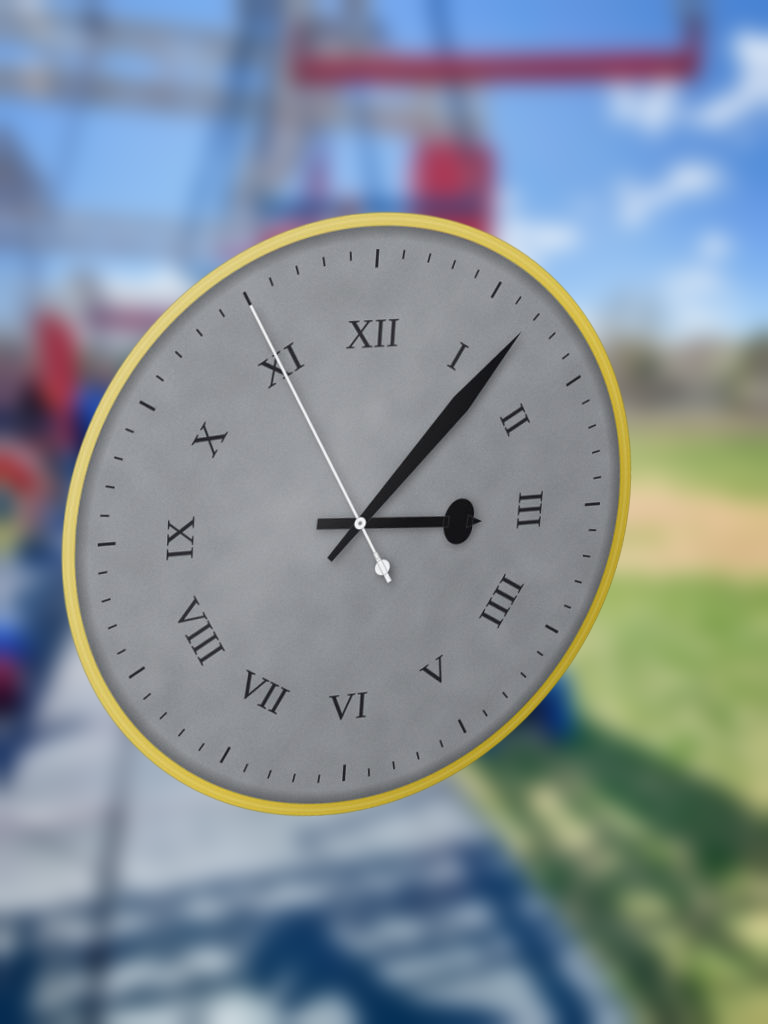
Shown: 3:06:55
